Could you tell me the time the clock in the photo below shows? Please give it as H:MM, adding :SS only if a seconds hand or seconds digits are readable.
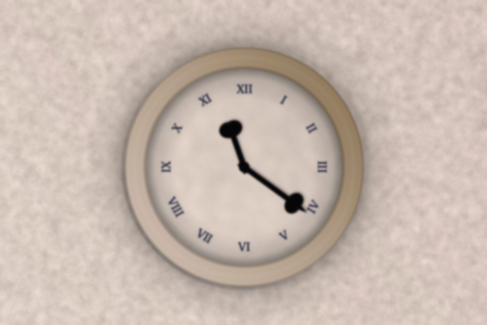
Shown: 11:21
